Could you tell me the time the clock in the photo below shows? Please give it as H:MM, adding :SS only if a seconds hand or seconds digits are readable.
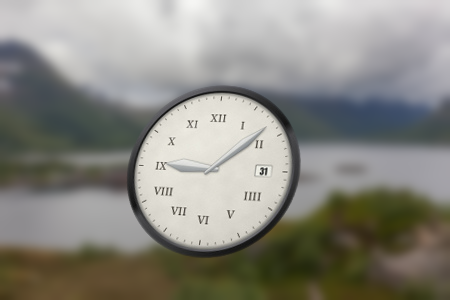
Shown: 9:08
